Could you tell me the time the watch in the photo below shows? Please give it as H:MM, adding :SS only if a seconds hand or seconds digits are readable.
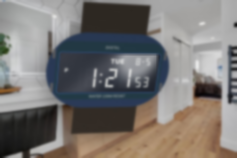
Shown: 1:21
